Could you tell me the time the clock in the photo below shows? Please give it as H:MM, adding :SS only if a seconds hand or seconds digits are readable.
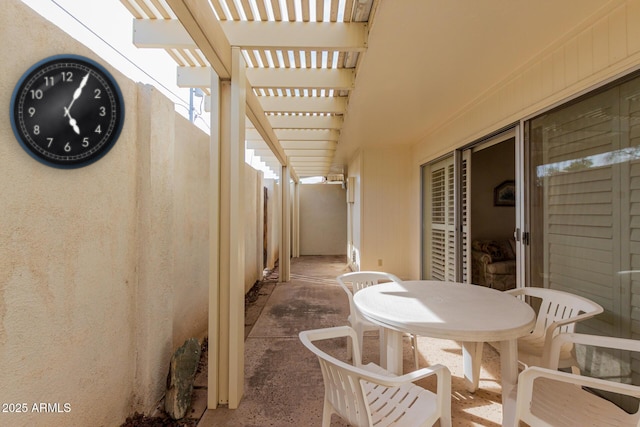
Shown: 5:05
